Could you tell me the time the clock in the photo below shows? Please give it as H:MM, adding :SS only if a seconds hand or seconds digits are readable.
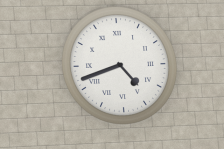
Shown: 4:42
